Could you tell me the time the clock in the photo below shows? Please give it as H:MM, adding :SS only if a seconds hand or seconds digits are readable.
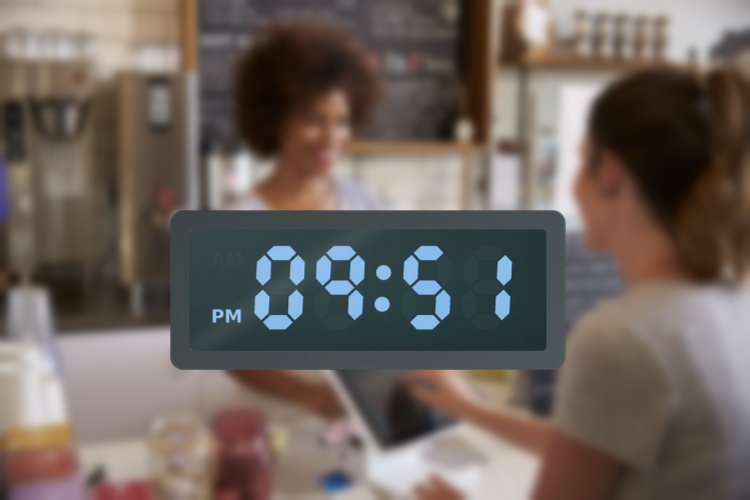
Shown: 9:51
